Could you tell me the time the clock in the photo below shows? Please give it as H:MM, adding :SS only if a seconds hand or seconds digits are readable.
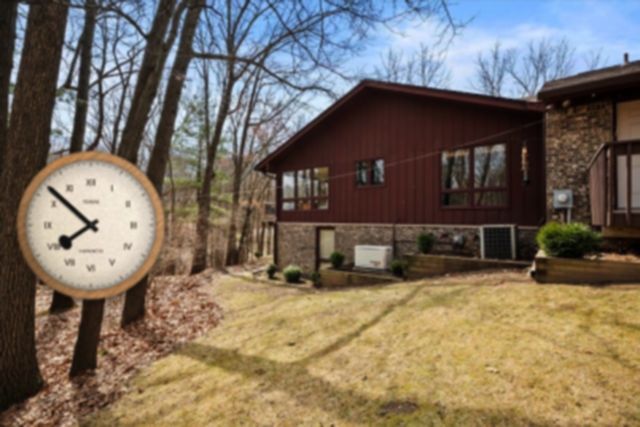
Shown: 7:52
